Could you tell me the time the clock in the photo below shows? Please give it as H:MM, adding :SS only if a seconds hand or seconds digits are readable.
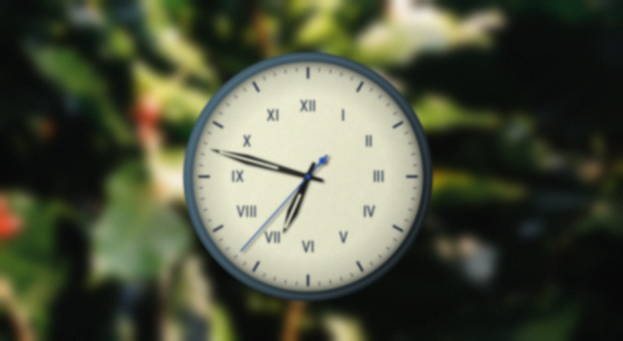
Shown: 6:47:37
